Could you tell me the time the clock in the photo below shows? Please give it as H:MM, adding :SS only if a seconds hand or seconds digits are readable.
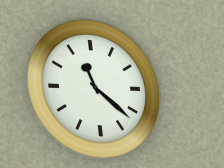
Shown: 11:22
